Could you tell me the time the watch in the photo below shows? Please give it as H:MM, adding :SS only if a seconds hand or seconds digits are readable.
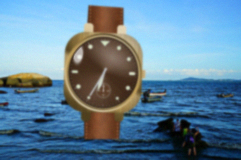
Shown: 6:35
